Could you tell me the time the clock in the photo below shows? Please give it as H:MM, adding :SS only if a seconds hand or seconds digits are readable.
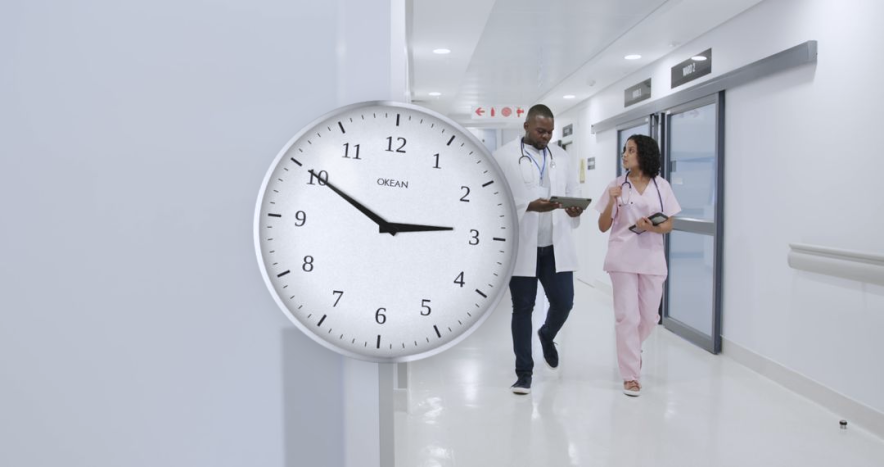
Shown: 2:50
